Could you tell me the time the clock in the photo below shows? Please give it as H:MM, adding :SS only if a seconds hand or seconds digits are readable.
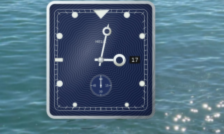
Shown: 3:02
